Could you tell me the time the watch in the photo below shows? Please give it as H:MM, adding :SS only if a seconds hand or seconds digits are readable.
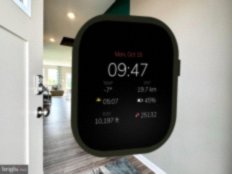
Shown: 9:47
